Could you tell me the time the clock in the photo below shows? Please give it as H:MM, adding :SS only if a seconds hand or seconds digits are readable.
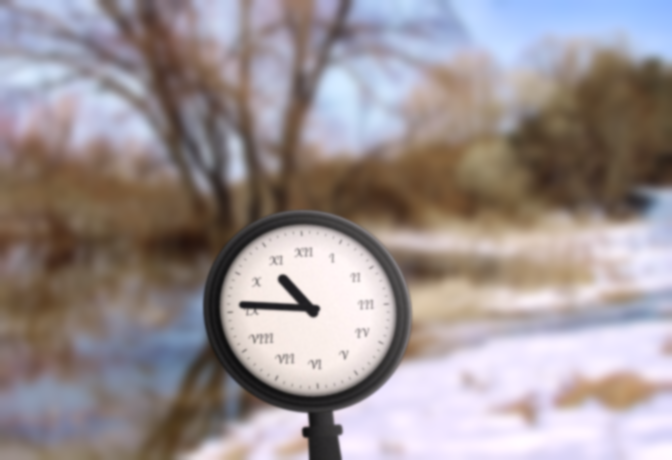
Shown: 10:46
